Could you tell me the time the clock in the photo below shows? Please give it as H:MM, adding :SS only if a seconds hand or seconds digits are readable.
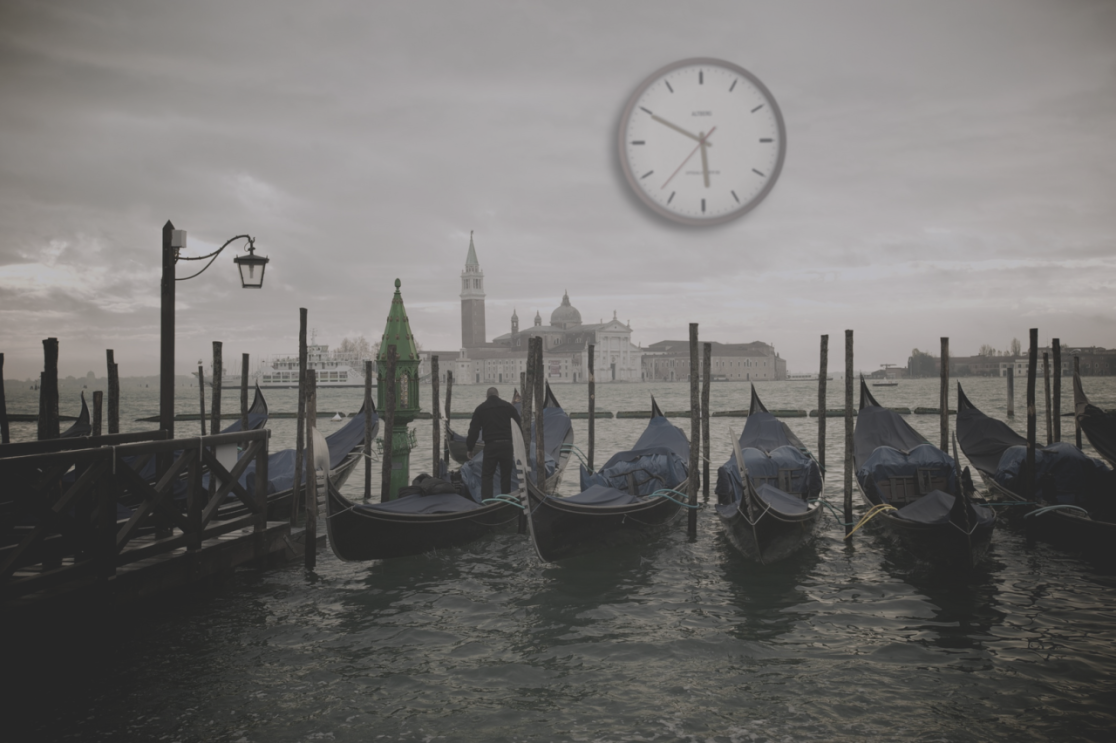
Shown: 5:49:37
